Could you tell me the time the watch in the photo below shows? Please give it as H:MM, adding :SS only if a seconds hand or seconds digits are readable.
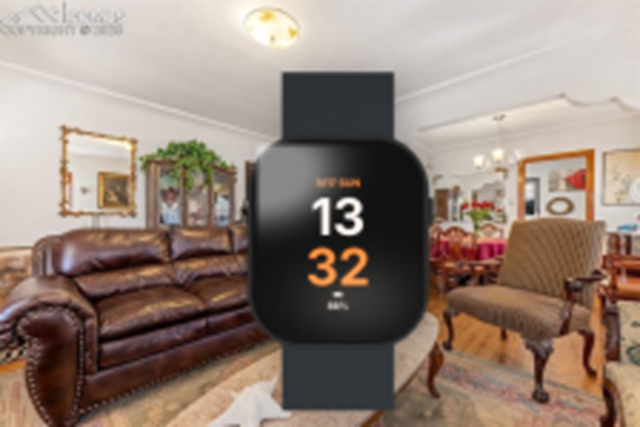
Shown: 13:32
